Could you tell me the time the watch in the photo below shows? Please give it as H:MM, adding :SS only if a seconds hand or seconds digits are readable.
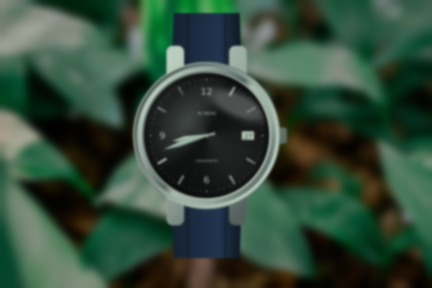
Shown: 8:42
